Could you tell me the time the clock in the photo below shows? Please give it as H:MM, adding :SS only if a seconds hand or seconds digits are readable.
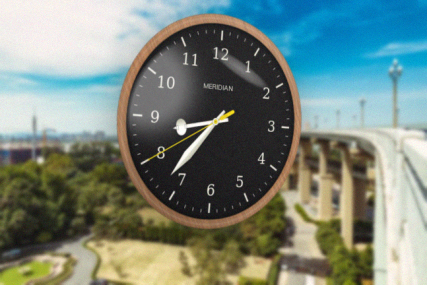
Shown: 8:36:40
